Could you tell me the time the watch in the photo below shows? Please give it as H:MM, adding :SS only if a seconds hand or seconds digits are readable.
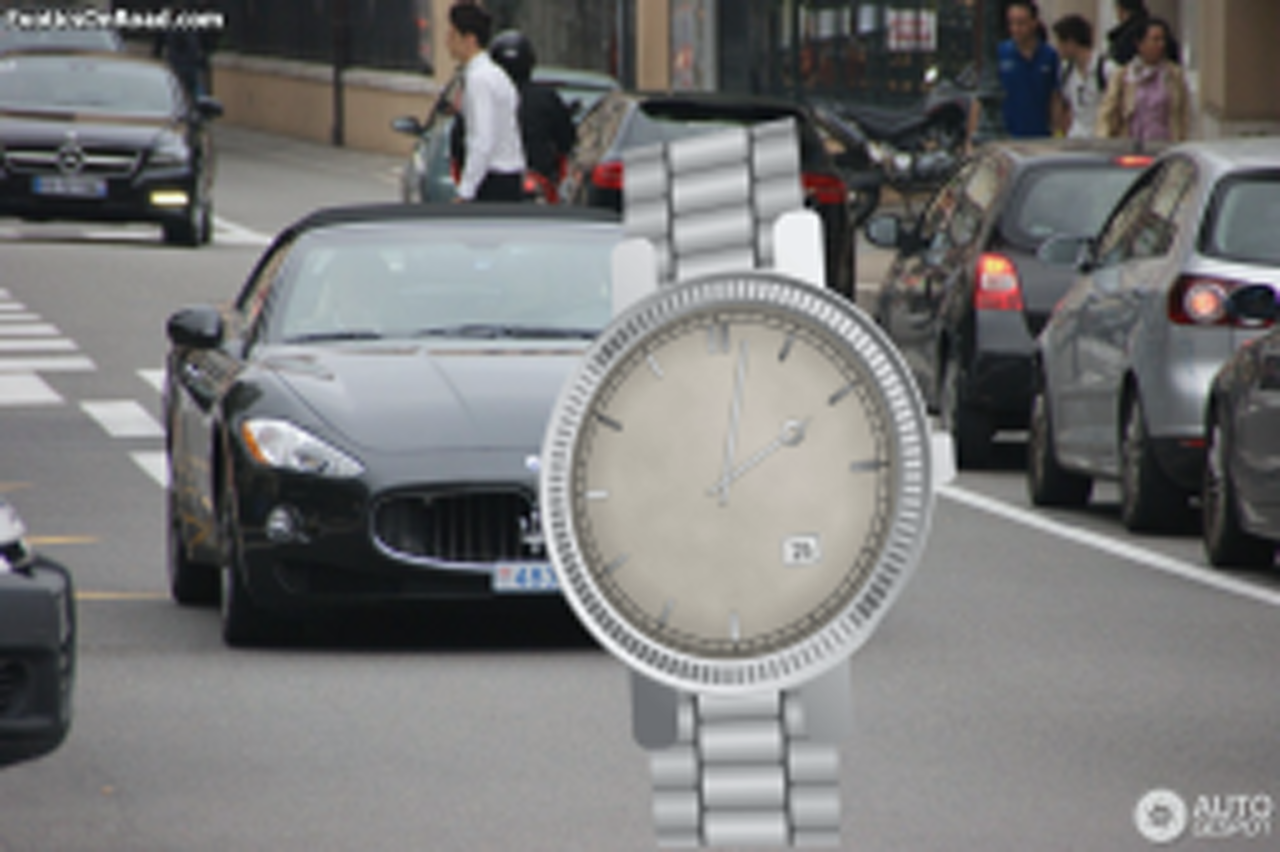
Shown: 2:02
